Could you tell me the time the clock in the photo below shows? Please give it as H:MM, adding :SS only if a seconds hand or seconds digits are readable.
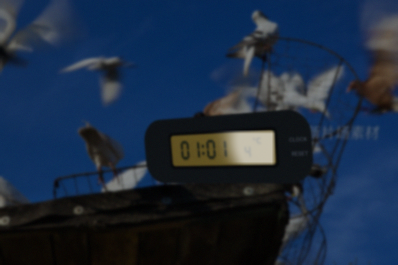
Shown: 1:01
